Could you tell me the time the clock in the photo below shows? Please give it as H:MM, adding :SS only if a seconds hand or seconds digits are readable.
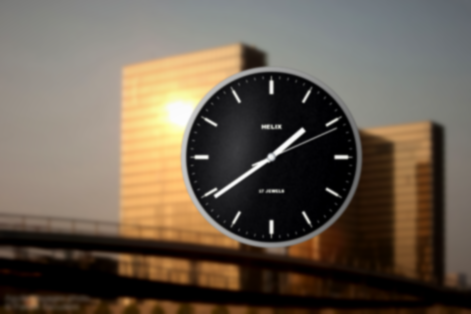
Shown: 1:39:11
